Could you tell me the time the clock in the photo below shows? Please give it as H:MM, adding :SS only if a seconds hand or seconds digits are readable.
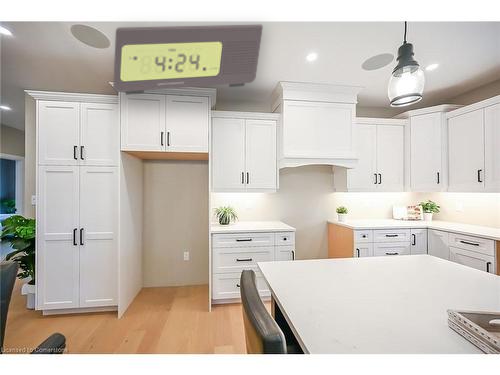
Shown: 4:24
